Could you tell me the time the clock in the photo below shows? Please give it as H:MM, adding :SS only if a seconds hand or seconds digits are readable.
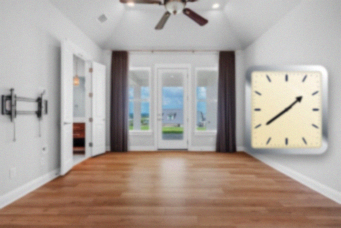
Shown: 1:39
